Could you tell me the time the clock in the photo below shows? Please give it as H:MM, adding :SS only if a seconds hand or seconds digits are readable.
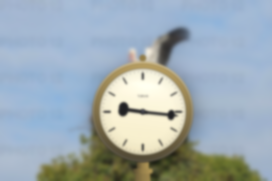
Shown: 9:16
